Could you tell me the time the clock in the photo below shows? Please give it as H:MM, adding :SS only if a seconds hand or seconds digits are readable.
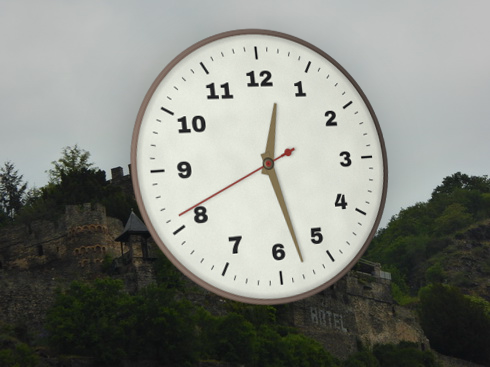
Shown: 12:27:41
